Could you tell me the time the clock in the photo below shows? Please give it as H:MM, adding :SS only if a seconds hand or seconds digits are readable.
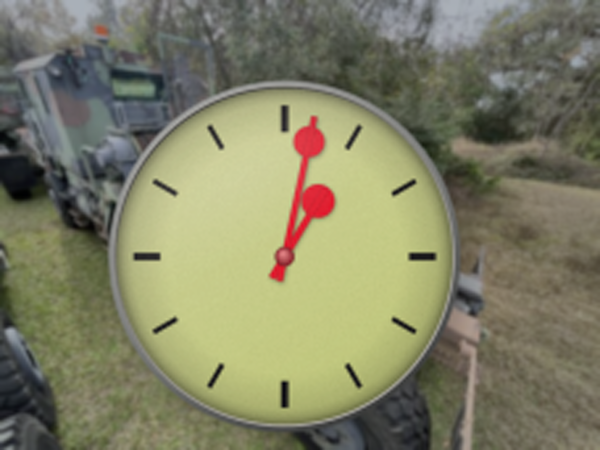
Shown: 1:02
